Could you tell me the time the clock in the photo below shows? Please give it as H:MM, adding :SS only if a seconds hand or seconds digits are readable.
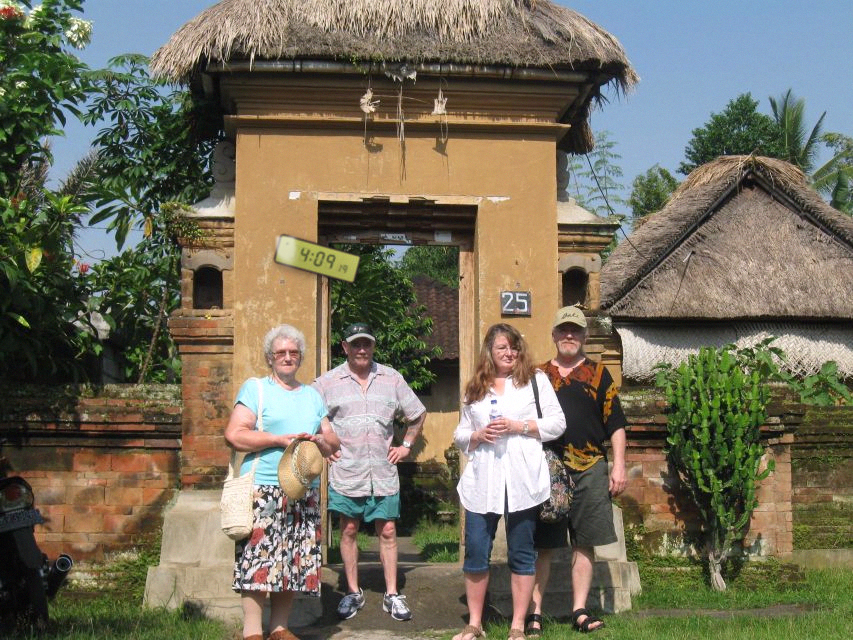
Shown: 4:09
